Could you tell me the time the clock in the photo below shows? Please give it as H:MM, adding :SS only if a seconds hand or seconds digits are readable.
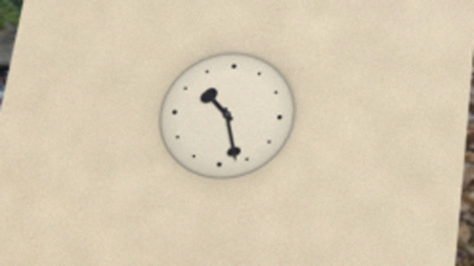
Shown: 10:27
